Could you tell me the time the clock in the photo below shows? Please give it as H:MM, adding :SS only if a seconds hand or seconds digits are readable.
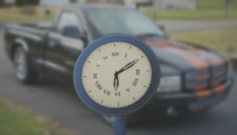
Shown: 6:10
